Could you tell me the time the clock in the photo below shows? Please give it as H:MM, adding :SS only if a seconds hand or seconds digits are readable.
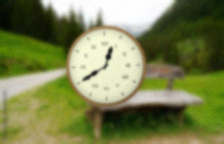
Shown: 12:40
